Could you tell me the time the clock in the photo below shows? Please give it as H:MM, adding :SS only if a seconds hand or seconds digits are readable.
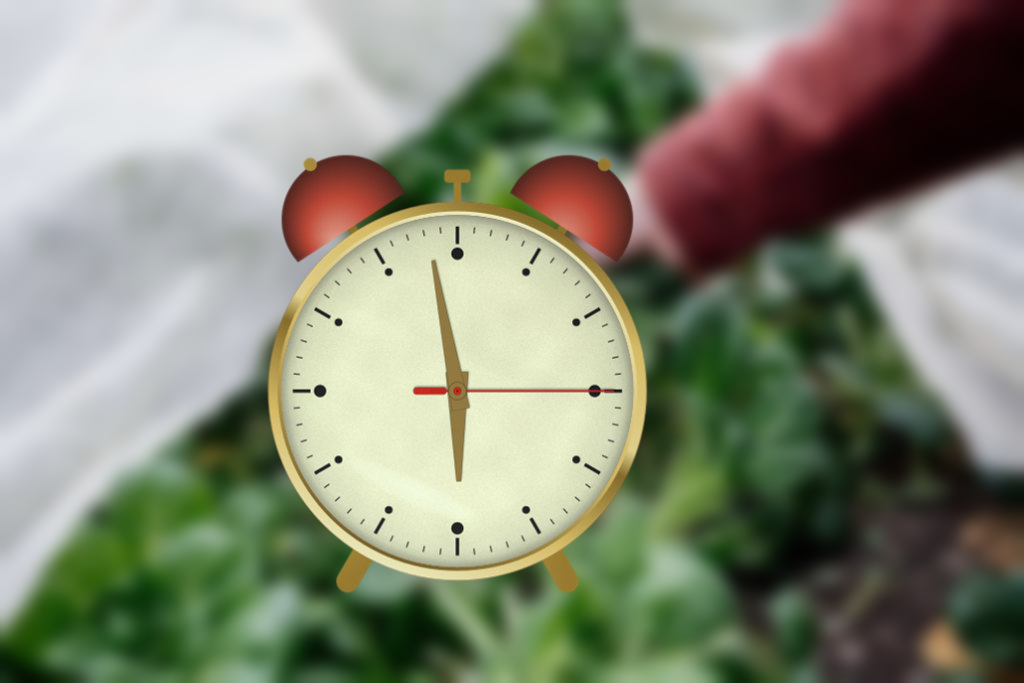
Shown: 5:58:15
